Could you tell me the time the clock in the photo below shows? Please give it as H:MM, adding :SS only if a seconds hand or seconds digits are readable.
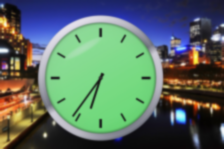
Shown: 6:36
